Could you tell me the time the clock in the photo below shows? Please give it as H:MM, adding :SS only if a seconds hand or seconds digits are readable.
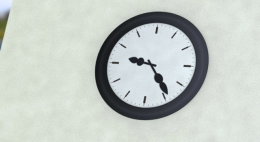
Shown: 9:24
